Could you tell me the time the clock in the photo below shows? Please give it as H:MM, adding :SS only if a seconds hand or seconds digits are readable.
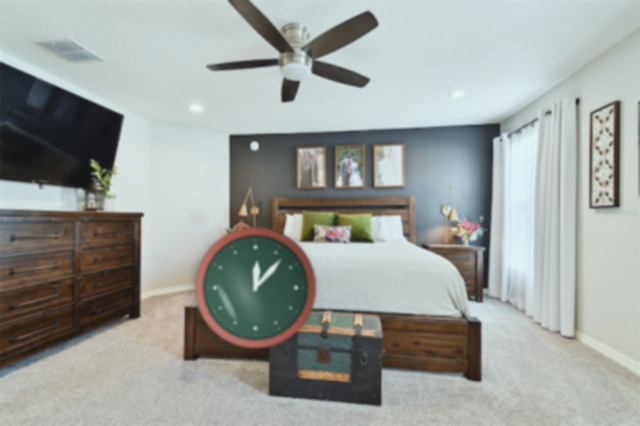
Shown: 12:07
